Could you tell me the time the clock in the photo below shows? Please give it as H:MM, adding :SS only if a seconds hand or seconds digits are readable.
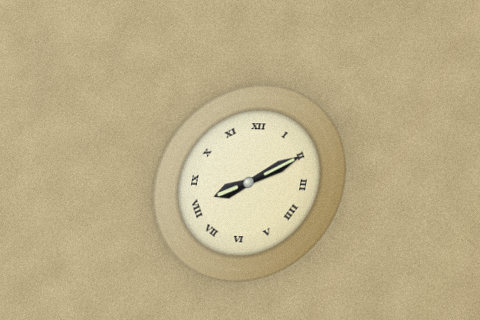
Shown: 8:10
